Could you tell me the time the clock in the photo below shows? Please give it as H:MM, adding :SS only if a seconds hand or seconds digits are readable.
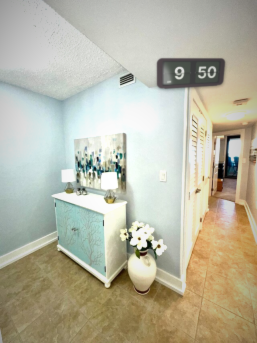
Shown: 9:50
